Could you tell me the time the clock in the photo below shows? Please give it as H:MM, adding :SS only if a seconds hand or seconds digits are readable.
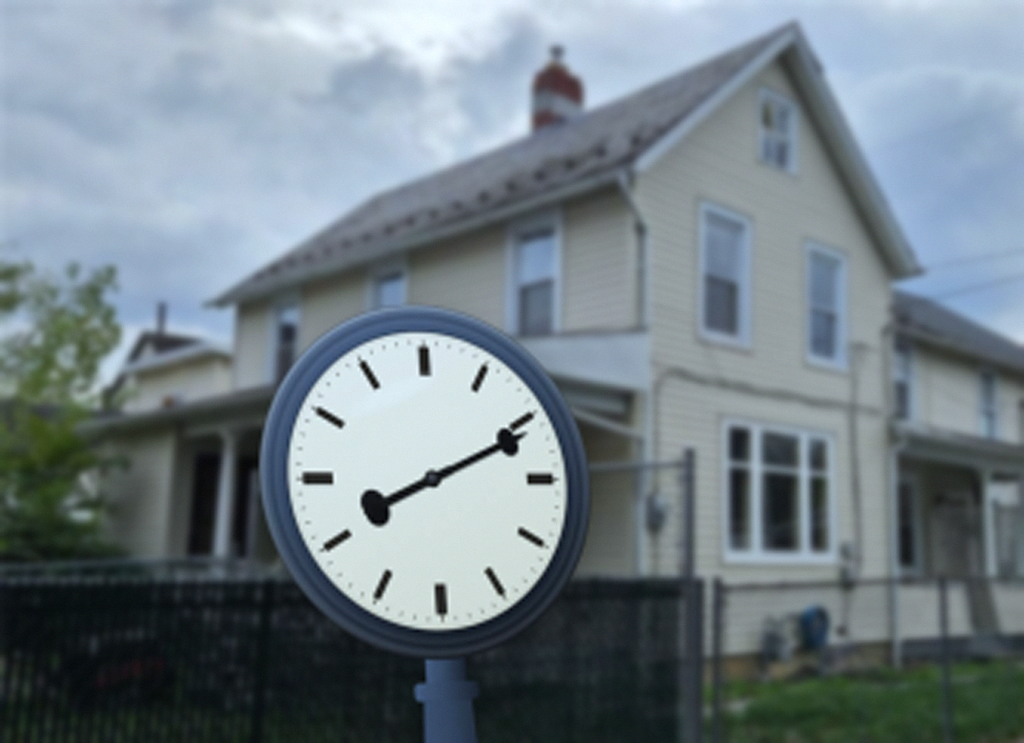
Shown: 8:11
